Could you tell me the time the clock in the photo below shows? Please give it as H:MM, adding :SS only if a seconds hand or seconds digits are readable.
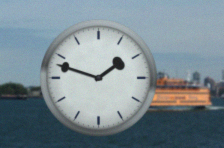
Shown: 1:48
